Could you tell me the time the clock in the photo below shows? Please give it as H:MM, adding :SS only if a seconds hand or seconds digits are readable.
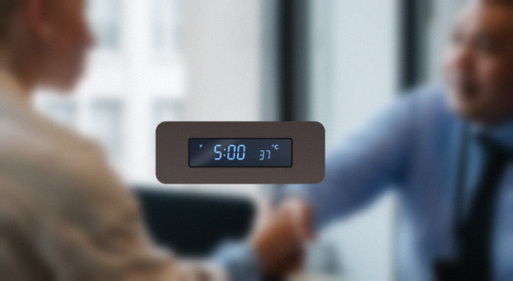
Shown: 5:00
